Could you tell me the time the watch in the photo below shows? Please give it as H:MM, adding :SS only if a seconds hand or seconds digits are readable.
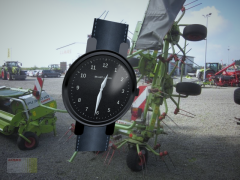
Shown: 12:31
